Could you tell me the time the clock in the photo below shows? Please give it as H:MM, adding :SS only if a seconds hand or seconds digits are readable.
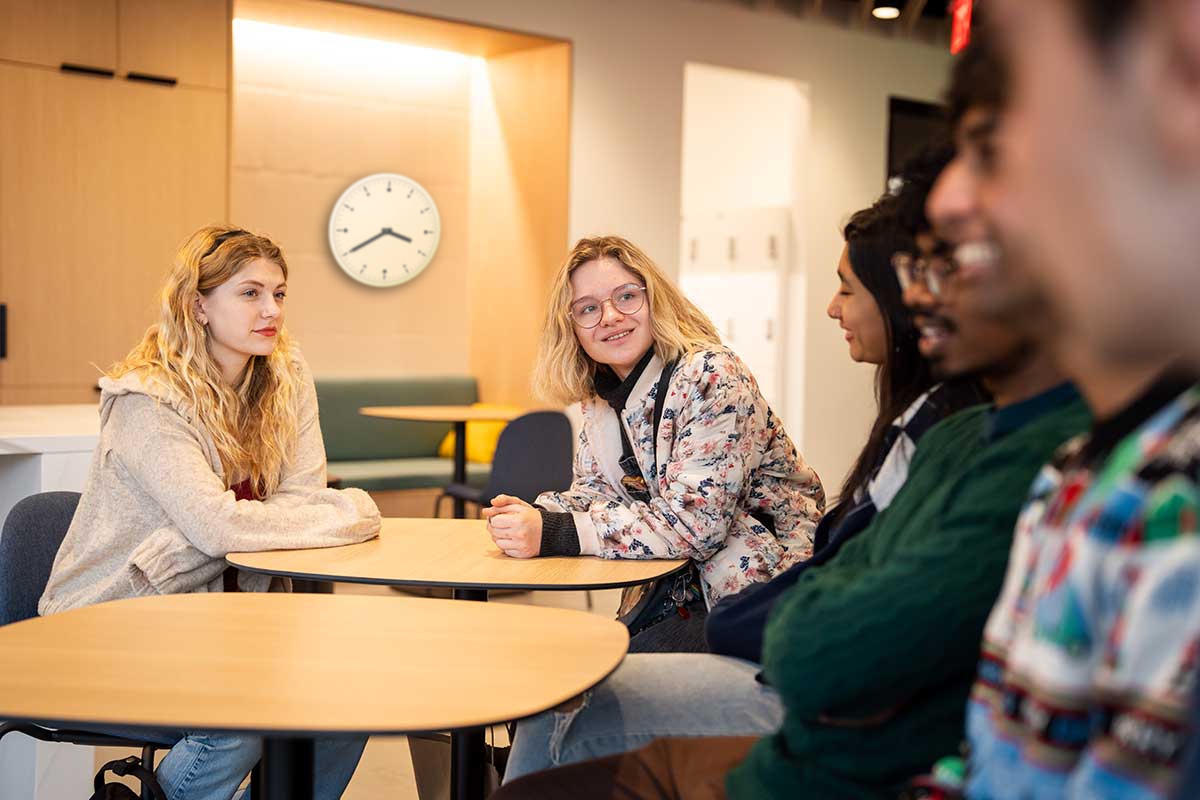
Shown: 3:40
